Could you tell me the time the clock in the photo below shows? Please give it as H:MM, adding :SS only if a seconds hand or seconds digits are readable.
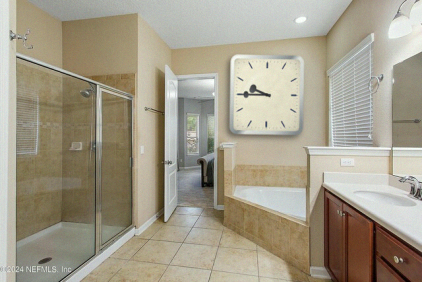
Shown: 9:45
